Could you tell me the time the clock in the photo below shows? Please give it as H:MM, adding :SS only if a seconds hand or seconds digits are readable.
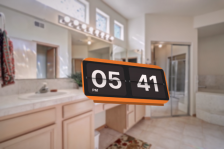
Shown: 5:41
